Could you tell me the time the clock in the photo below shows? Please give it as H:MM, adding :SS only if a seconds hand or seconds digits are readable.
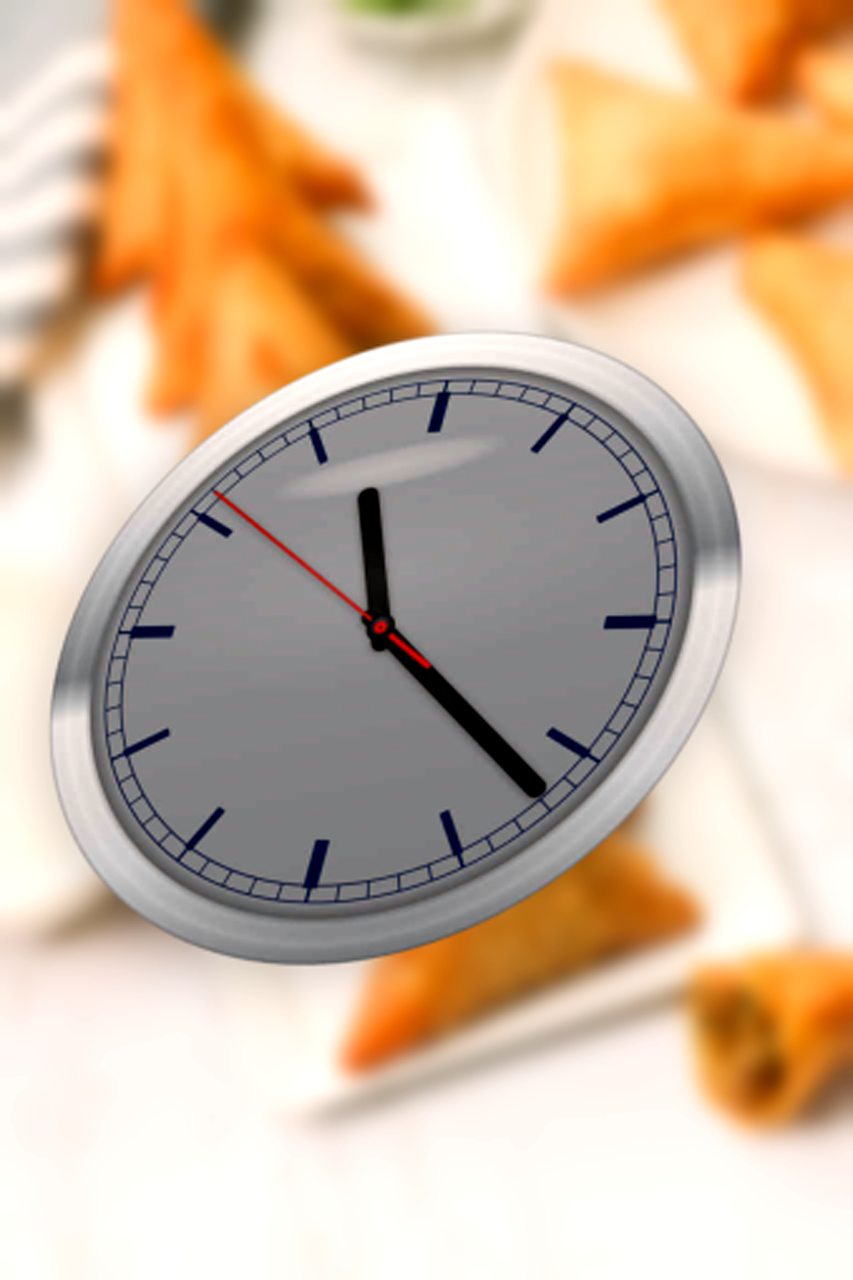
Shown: 11:21:51
